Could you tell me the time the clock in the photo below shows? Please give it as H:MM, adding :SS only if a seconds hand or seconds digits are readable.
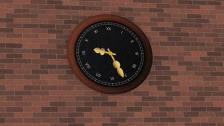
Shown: 9:26
